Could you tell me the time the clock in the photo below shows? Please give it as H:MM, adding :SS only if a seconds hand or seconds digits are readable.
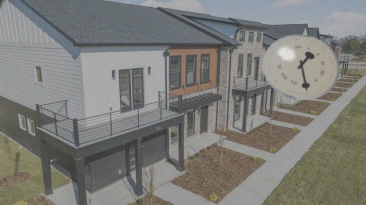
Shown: 1:30
